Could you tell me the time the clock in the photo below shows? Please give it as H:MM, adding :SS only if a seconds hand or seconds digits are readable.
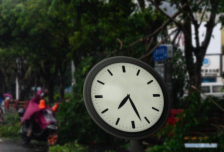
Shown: 7:27
